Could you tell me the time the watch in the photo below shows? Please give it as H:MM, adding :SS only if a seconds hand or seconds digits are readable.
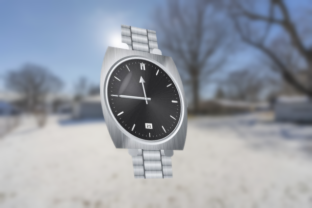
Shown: 11:45
